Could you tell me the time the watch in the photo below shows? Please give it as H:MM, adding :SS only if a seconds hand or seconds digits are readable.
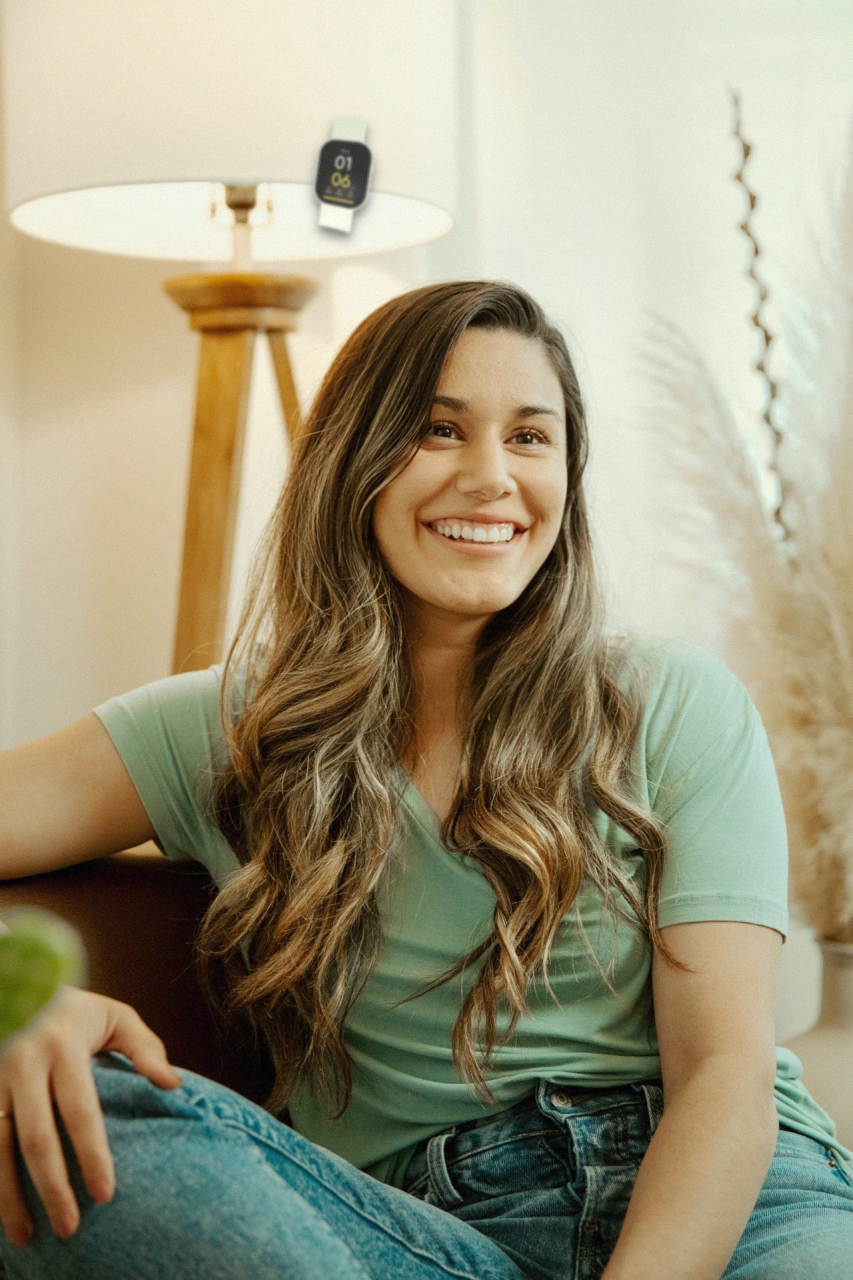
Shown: 1:06
